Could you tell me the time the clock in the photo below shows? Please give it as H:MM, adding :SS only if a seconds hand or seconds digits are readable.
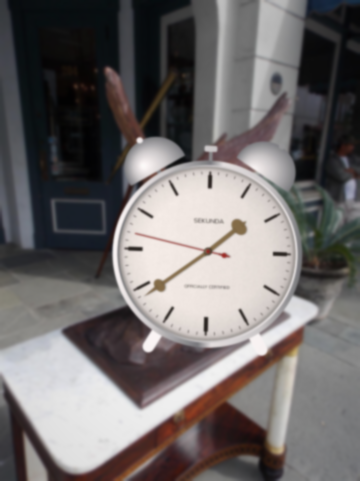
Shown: 1:38:47
